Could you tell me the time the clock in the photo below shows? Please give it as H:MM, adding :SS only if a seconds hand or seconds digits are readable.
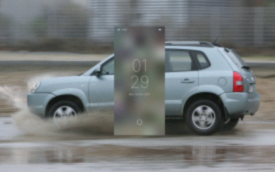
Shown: 1:29
